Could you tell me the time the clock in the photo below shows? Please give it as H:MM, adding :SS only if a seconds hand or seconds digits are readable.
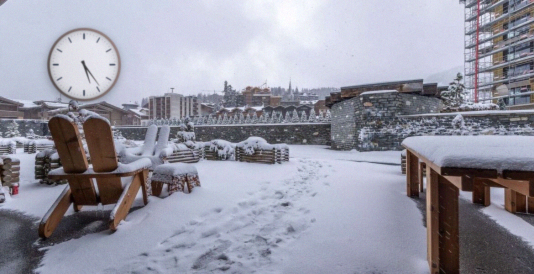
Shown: 5:24
